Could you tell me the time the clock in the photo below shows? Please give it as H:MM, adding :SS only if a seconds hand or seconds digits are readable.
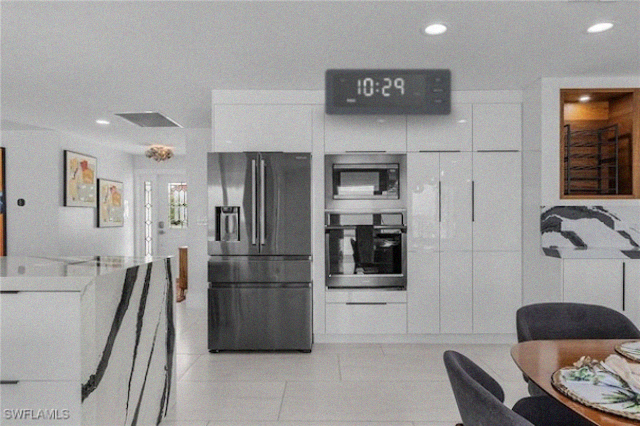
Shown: 10:29
